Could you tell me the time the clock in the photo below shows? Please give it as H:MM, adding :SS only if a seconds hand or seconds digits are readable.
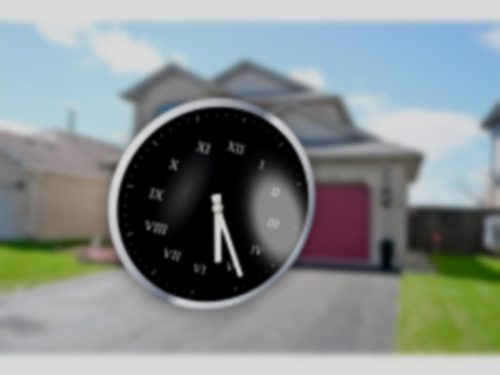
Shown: 5:24
